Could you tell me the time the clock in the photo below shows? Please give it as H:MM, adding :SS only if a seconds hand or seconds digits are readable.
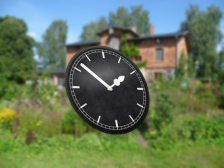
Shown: 1:52
